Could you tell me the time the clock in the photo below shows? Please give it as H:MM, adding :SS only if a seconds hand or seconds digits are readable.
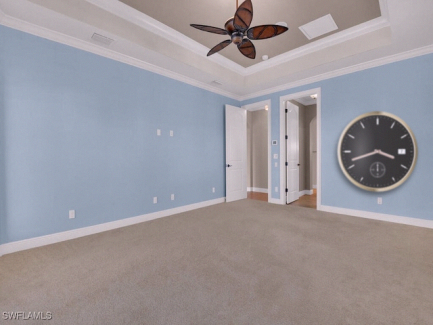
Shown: 3:42
